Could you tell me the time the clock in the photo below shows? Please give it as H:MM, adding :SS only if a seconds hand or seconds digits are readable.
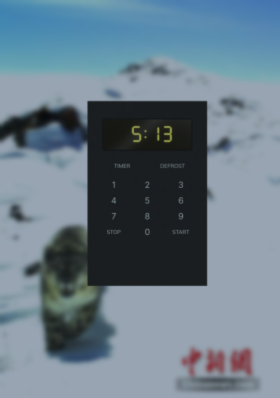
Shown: 5:13
